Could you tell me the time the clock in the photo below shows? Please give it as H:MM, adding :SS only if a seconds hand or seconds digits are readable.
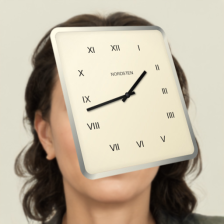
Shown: 1:43
